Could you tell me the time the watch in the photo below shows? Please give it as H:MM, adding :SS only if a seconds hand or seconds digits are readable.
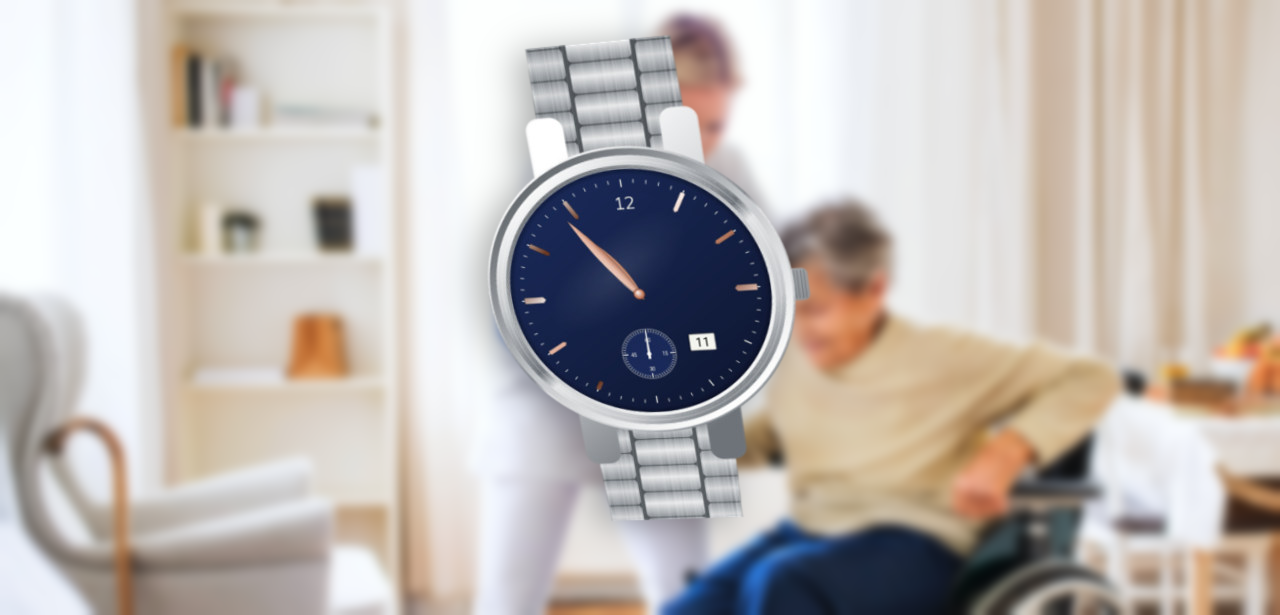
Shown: 10:54
